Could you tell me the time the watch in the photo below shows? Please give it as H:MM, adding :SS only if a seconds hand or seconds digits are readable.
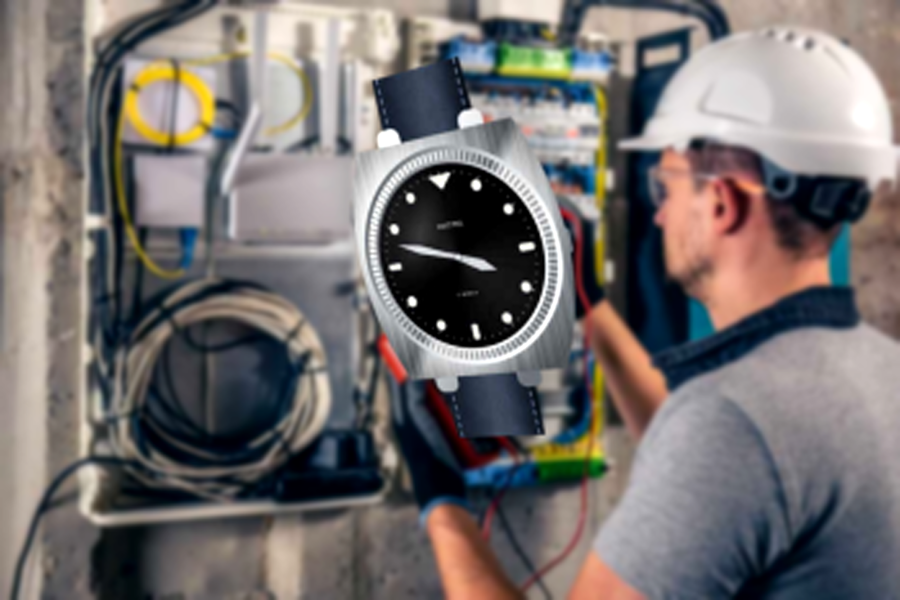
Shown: 3:48
